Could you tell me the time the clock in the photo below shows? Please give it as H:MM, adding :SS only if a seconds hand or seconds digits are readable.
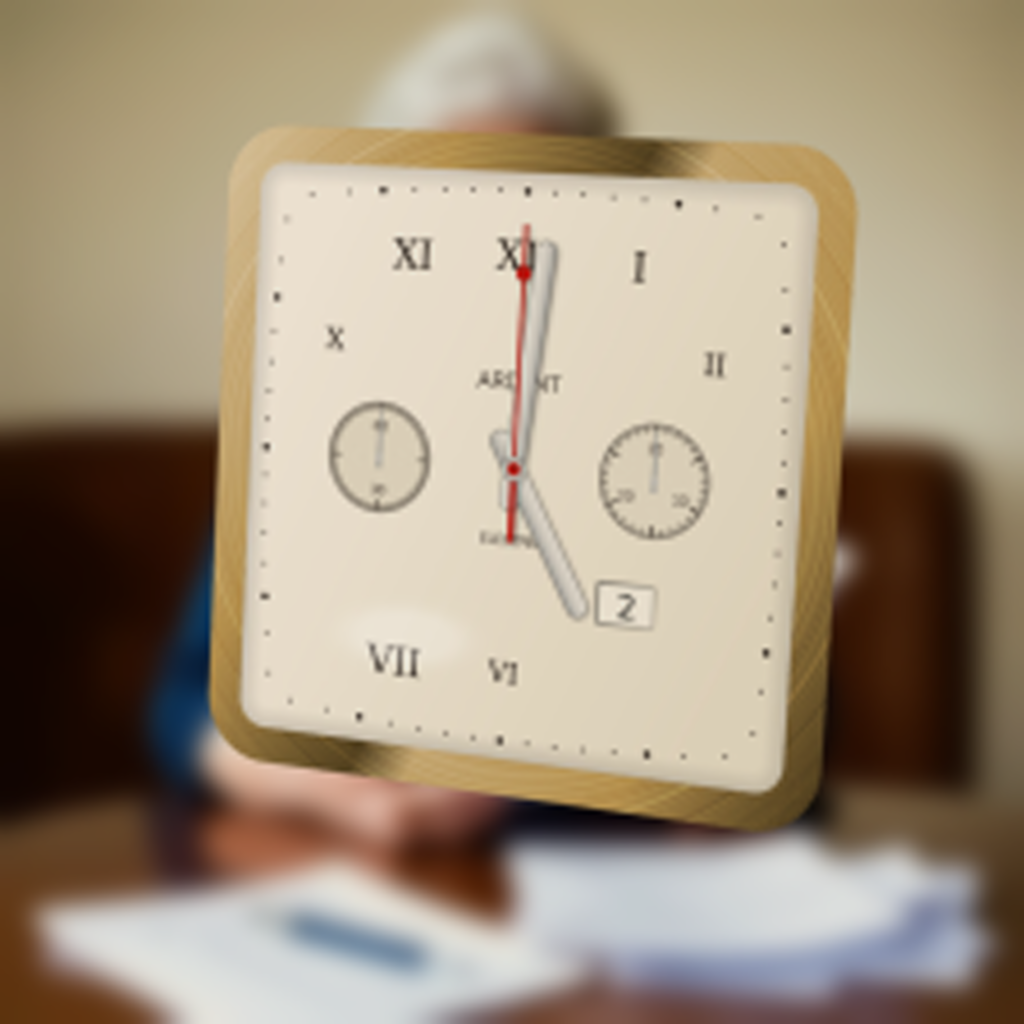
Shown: 5:01
